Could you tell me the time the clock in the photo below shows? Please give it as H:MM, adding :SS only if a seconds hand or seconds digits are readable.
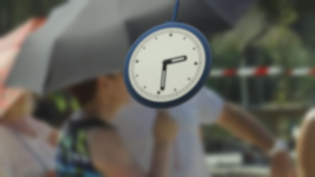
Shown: 2:29
